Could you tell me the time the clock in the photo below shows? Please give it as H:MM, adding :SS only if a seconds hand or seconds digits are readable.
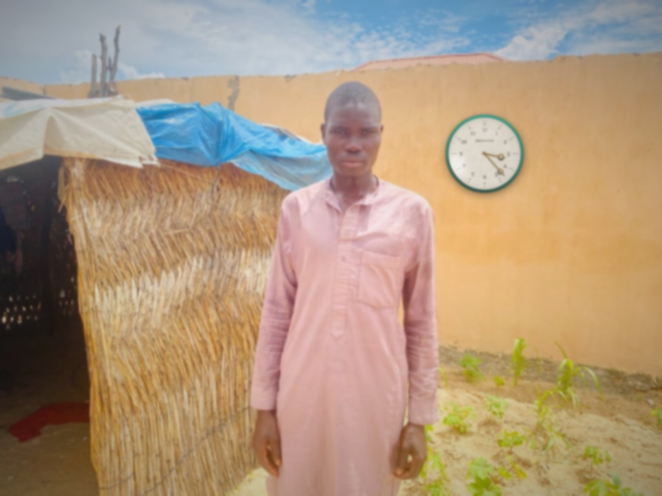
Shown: 3:23
